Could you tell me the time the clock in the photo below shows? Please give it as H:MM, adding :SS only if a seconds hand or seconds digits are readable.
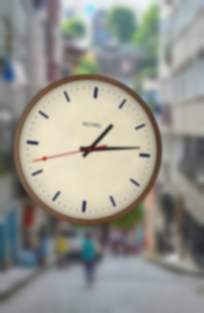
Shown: 1:13:42
